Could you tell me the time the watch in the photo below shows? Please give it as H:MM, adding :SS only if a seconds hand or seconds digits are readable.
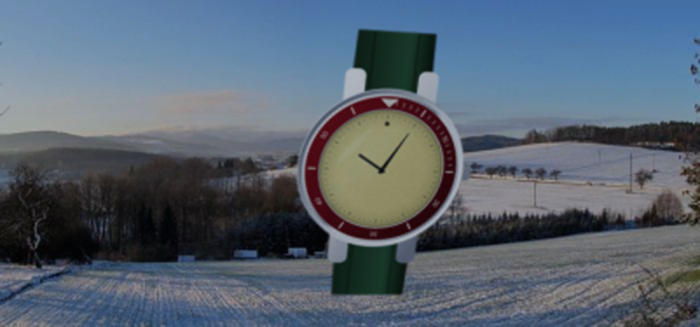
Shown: 10:05
